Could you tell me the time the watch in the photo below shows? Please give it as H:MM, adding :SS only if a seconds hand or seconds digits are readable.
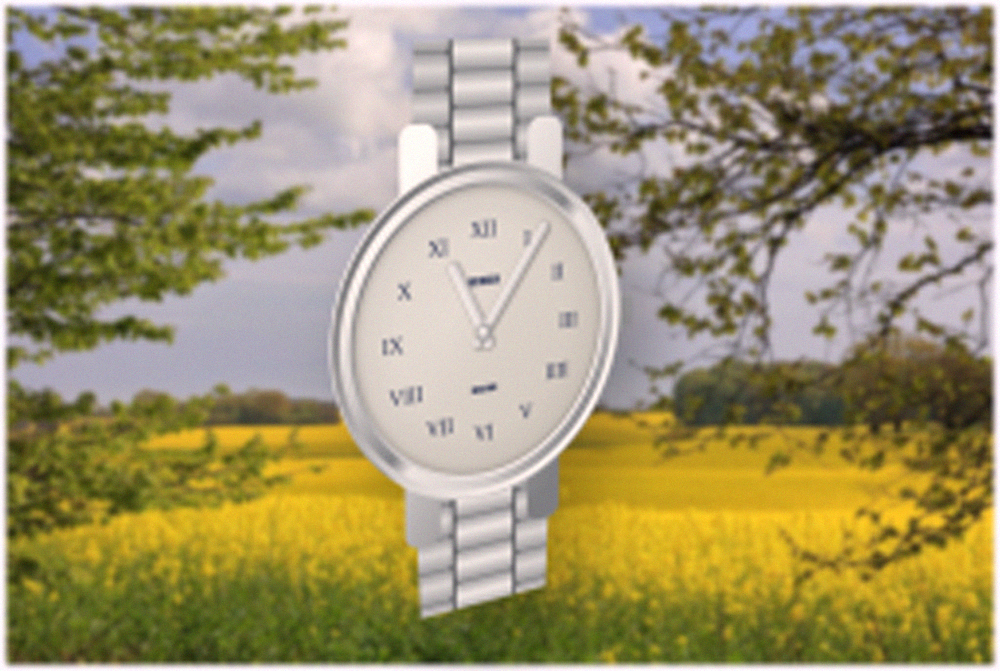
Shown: 11:06
